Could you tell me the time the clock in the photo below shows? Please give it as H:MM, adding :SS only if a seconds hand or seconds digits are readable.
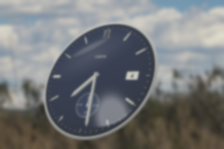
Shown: 7:29
